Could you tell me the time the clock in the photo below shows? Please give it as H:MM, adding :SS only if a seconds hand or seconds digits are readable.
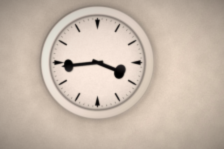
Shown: 3:44
